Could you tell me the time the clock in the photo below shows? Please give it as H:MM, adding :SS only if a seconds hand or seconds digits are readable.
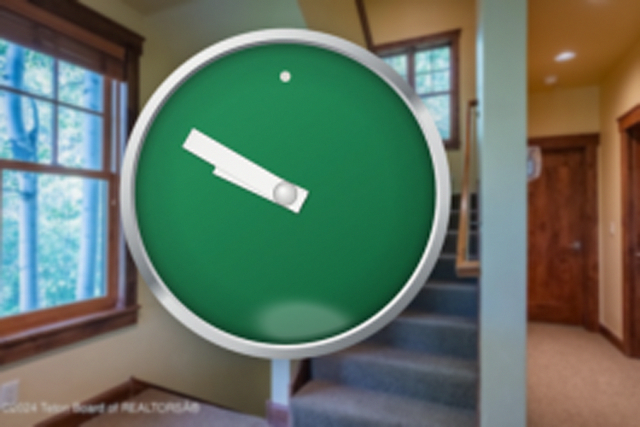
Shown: 9:50
